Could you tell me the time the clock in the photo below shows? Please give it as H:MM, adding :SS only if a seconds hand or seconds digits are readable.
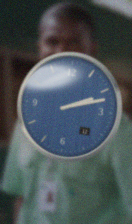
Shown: 2:12
